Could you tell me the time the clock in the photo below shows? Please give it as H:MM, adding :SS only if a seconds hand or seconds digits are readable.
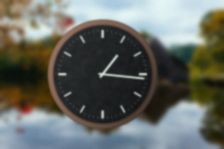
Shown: 1:16
